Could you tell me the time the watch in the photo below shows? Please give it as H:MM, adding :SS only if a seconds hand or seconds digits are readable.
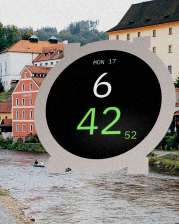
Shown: 6:42:52
